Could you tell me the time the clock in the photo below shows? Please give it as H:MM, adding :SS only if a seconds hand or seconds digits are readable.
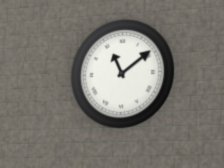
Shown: 11:09
